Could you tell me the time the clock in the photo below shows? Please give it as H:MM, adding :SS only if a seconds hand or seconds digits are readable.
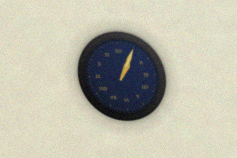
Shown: 1:05
